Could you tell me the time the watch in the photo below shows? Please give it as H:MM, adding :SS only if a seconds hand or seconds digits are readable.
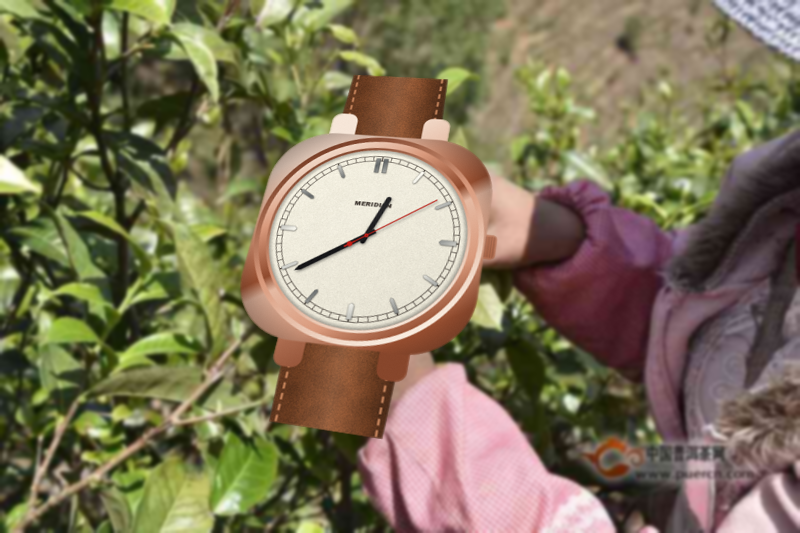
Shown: 12:39:09
